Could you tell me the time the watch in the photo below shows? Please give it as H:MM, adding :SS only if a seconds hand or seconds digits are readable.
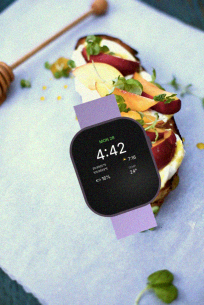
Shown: 4:42
